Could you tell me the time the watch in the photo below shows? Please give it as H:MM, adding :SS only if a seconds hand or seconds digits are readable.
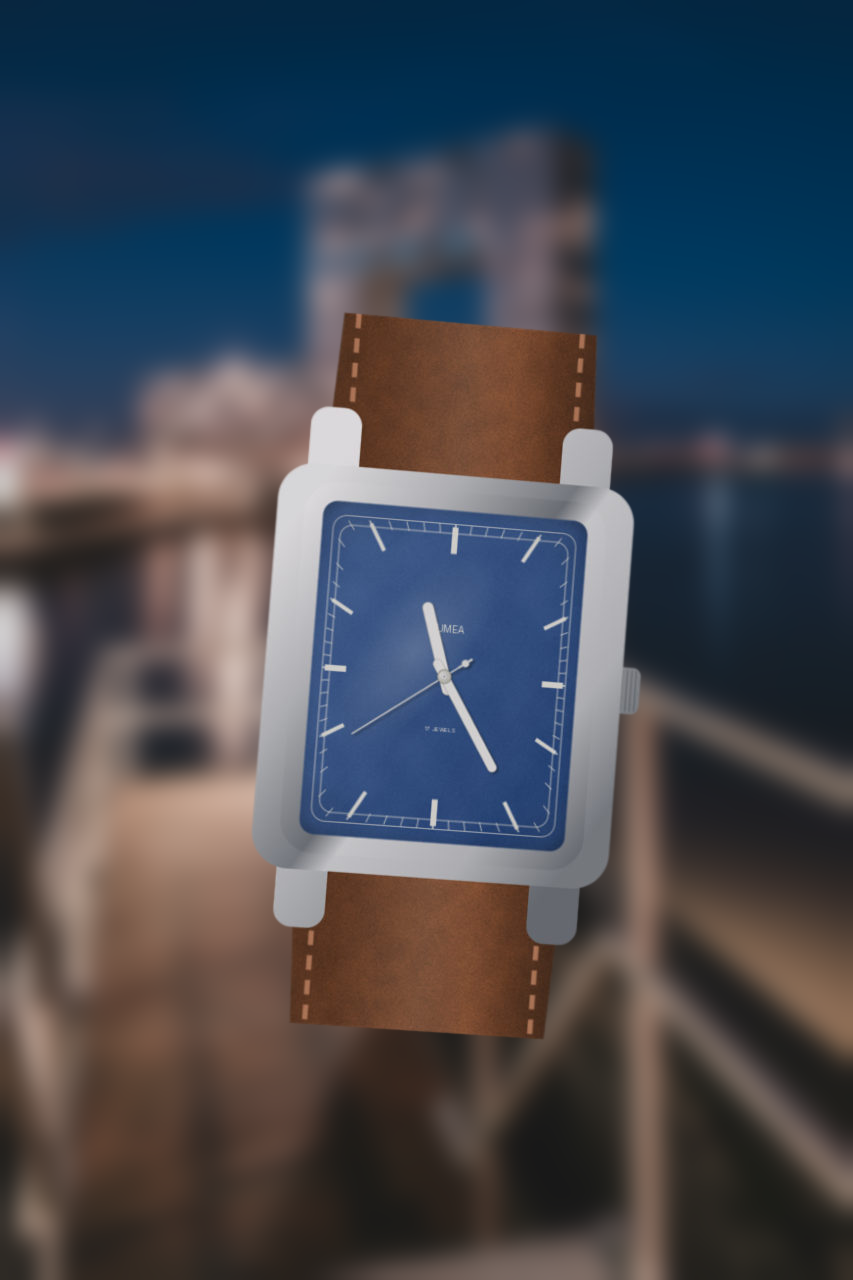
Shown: 11:24:39
